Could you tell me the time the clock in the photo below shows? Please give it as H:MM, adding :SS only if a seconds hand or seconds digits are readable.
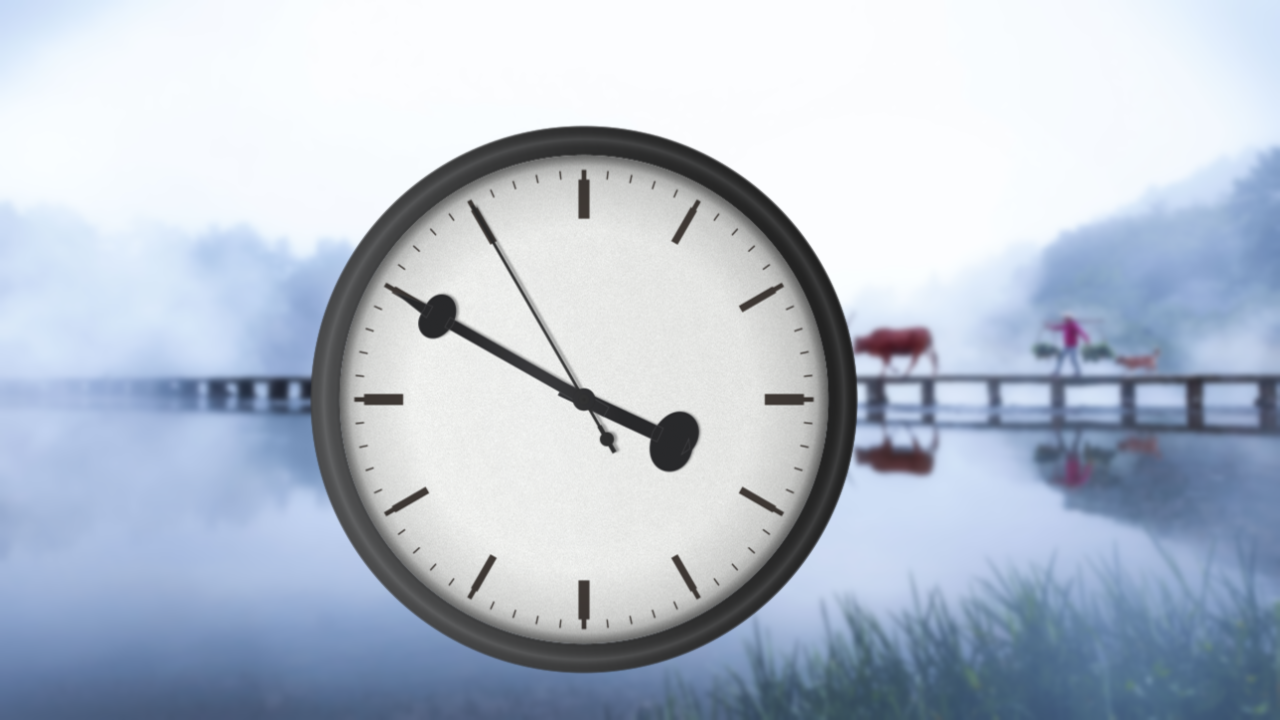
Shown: 3:49:55
